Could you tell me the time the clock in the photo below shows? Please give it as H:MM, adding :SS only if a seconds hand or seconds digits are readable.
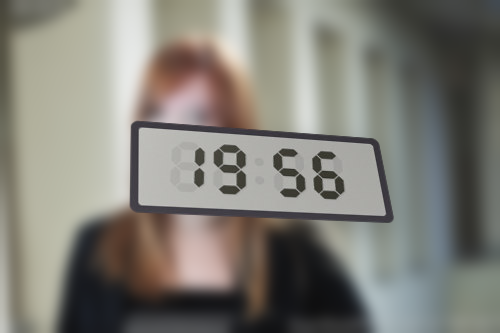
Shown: 19:56
